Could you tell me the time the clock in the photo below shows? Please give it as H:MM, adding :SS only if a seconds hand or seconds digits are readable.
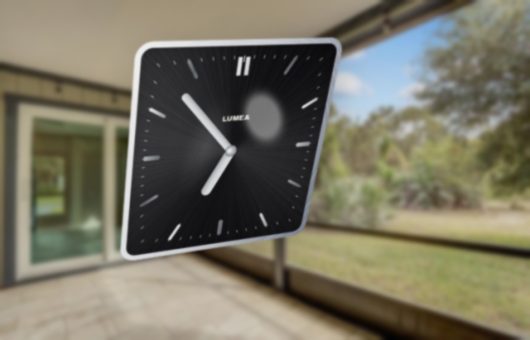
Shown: 6:53
